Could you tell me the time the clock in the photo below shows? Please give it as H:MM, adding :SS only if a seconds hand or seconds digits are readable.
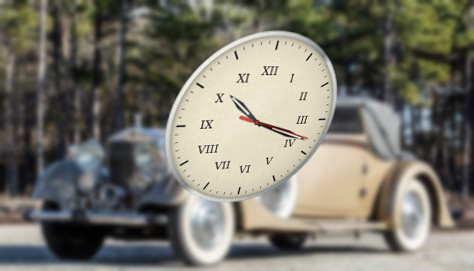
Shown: 10:18:18
